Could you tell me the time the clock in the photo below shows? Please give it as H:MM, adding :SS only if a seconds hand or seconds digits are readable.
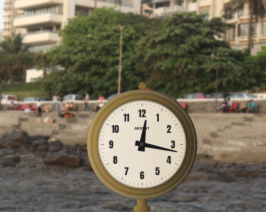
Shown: 12:17
